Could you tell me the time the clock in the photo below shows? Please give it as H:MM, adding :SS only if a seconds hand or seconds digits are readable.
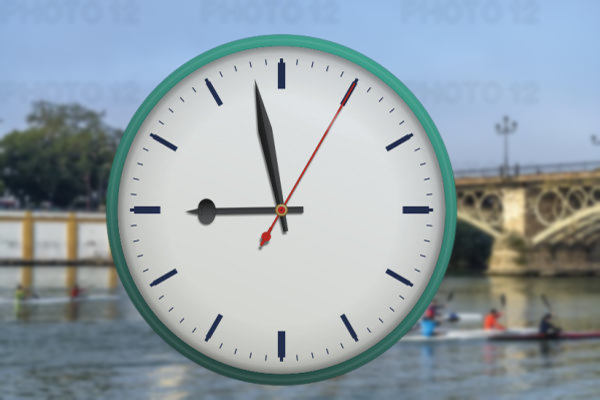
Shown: 8:58:05
